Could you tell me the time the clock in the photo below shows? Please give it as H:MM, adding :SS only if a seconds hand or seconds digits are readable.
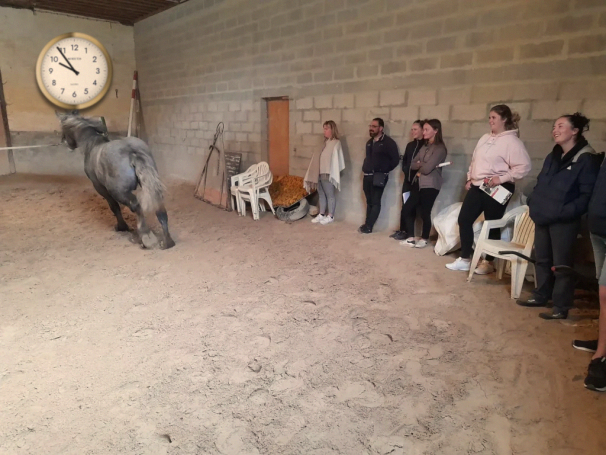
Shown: 9:54
